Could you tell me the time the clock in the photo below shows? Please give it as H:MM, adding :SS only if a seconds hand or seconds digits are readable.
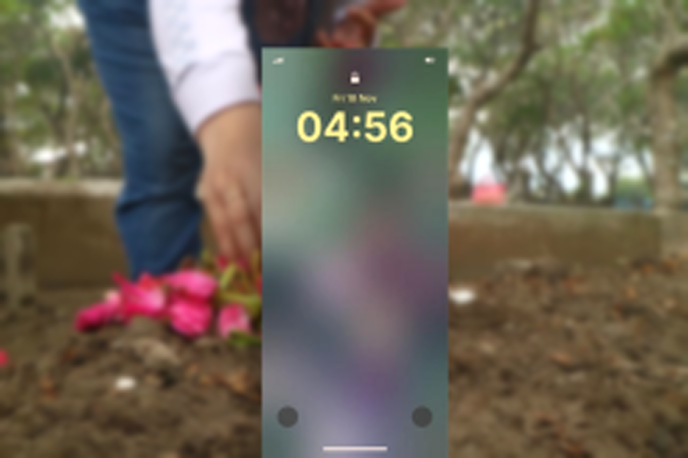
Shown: 4:56
